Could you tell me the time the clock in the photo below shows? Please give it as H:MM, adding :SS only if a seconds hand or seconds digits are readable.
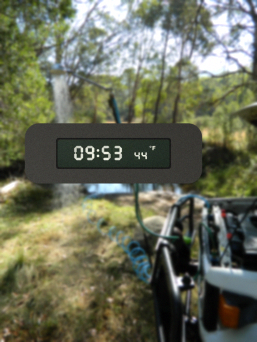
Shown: 9:53
